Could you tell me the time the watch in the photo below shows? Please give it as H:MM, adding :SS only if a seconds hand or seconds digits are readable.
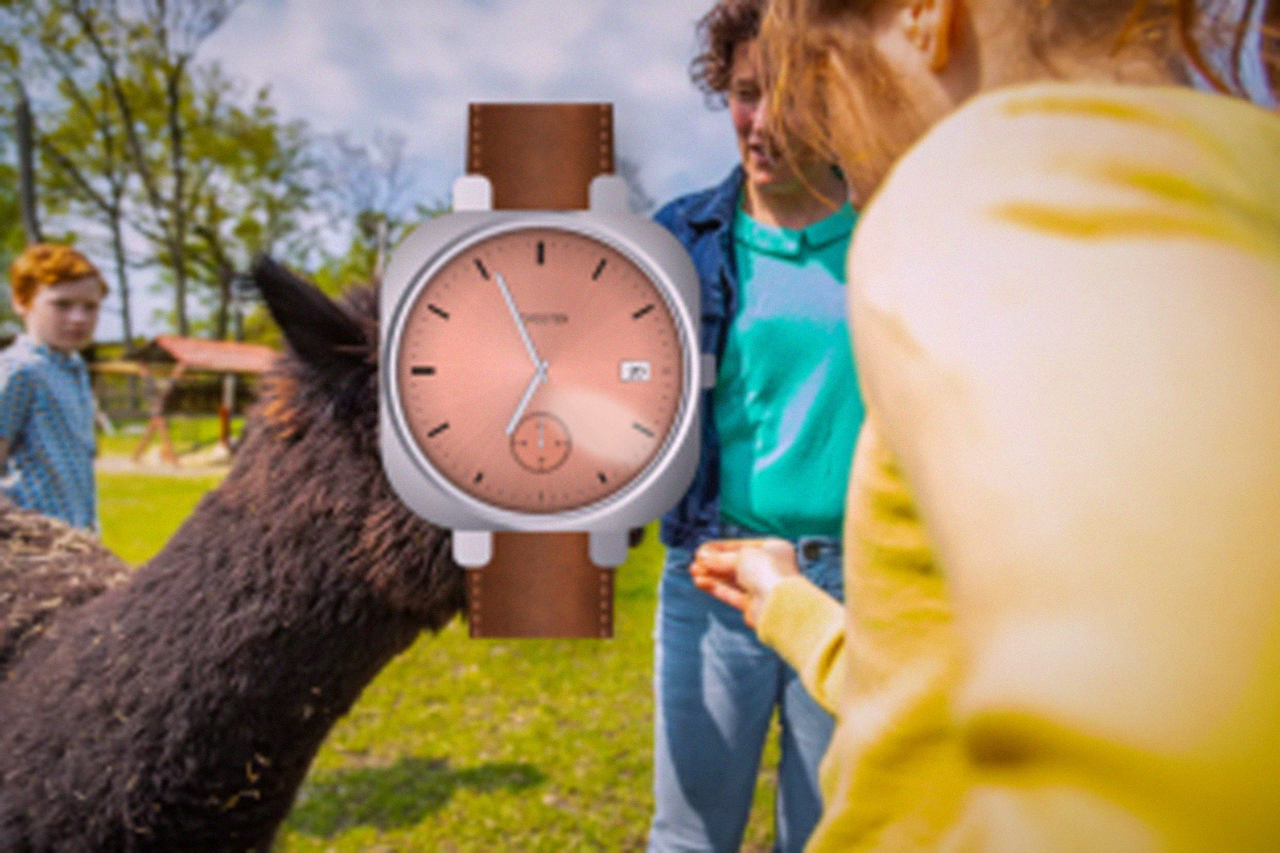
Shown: 6:56
